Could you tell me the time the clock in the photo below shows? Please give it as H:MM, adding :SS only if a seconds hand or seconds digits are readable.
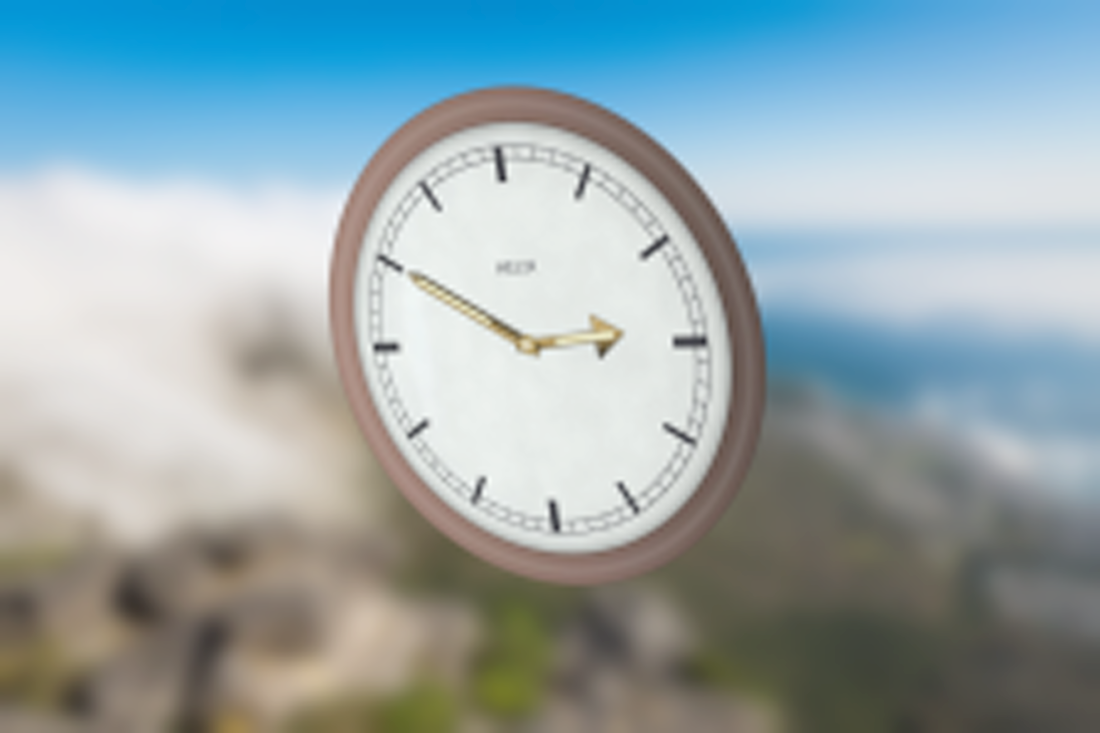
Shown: 2:50
